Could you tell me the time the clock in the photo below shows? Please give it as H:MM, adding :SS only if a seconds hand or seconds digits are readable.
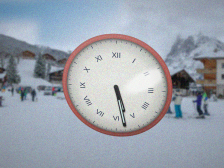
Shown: 5:28
